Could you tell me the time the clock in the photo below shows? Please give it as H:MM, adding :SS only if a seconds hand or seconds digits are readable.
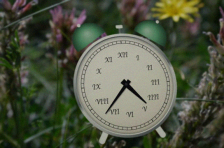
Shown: 4:37
